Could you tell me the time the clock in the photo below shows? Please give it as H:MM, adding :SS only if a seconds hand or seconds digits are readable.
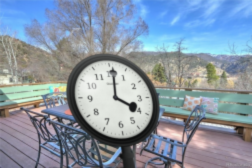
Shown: 4:01
